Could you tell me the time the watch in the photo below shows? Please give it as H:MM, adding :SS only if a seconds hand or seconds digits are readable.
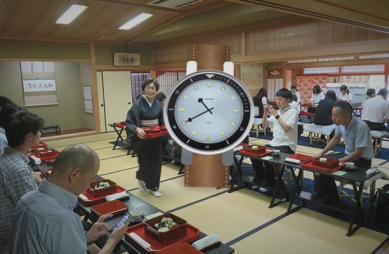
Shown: 10:40
